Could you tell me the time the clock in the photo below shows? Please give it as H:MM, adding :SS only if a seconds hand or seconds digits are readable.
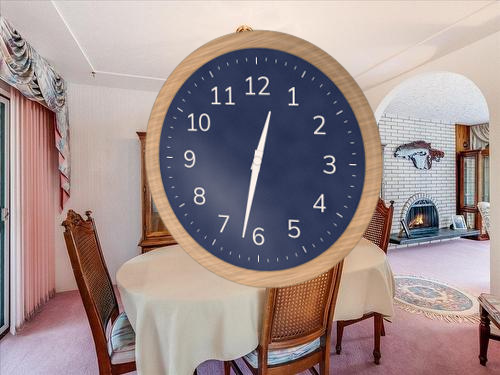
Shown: 12:32
